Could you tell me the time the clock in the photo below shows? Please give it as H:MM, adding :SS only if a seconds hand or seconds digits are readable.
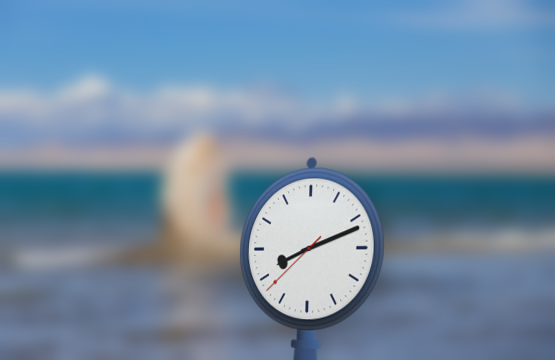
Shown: 8:11:38
